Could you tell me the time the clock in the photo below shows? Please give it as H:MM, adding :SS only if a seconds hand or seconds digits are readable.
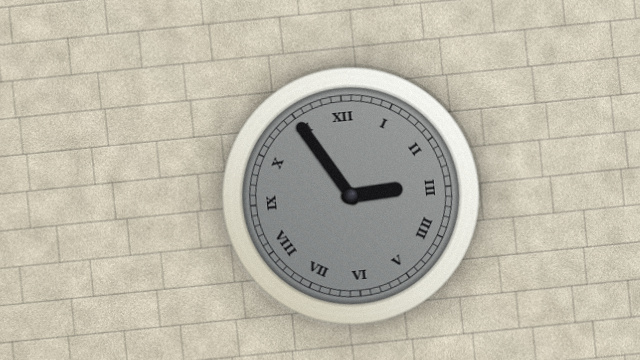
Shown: 2:55
